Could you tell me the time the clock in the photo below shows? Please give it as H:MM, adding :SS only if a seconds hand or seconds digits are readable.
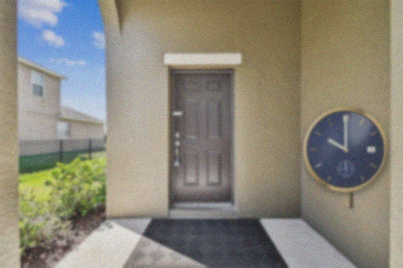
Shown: 10:00
